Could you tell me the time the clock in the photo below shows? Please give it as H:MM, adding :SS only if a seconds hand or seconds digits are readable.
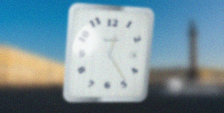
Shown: 12:24
